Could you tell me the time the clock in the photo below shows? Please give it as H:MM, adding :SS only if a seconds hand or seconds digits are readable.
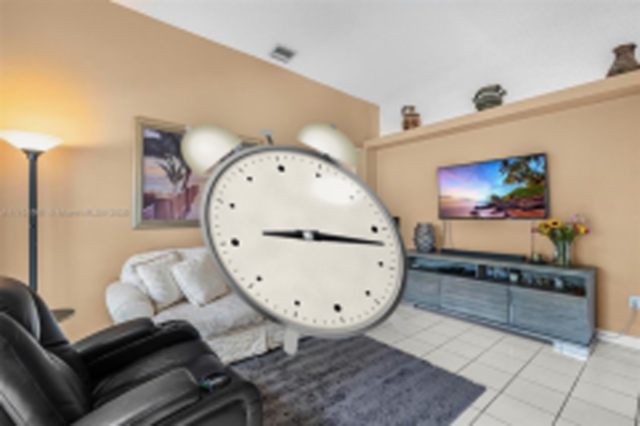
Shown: 9:17
